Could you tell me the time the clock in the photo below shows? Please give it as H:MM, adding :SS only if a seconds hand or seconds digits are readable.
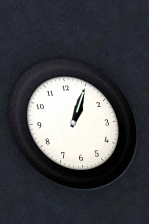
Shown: 1:05
